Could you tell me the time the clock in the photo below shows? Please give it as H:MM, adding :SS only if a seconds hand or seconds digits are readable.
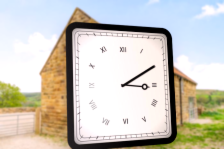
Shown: 3:10
